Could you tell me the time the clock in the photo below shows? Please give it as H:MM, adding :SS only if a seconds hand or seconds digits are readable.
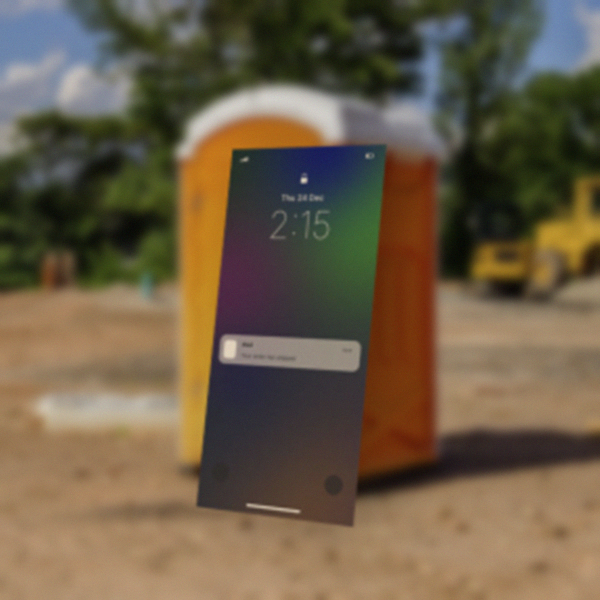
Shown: 2:15
